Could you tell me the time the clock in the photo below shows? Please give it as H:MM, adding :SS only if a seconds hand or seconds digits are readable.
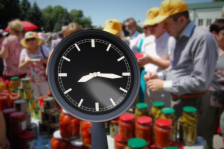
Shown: 8:16
